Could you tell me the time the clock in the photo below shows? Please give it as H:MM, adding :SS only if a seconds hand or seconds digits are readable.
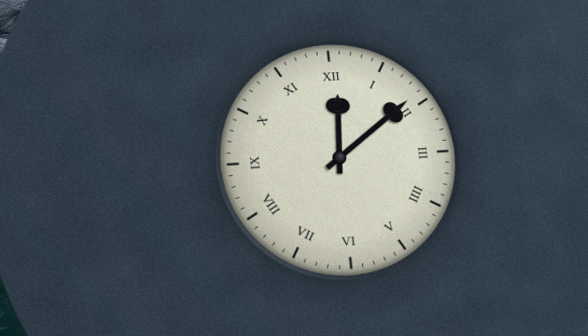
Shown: 12:09
